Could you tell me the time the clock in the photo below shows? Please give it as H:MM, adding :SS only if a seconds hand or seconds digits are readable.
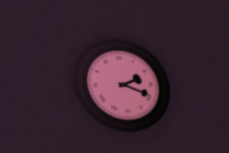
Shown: 2:19
